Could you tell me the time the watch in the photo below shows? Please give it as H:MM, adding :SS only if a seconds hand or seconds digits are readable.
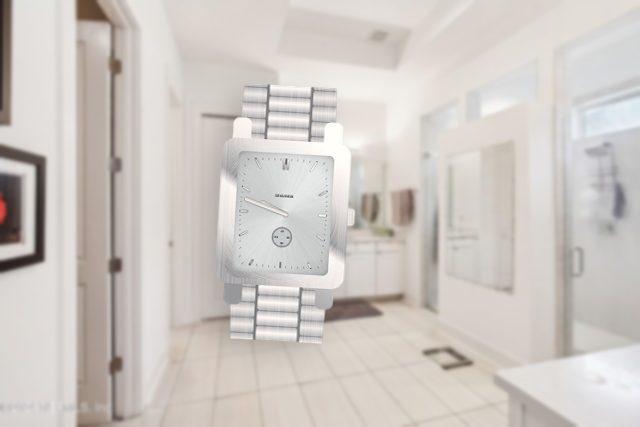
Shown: 9:48
